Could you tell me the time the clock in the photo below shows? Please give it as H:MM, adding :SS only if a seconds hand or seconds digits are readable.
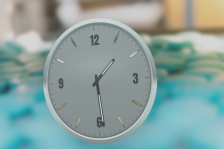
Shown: 1:29
